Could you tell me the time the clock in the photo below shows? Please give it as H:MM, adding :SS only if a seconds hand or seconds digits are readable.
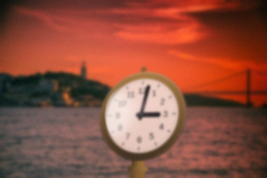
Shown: 3:02
